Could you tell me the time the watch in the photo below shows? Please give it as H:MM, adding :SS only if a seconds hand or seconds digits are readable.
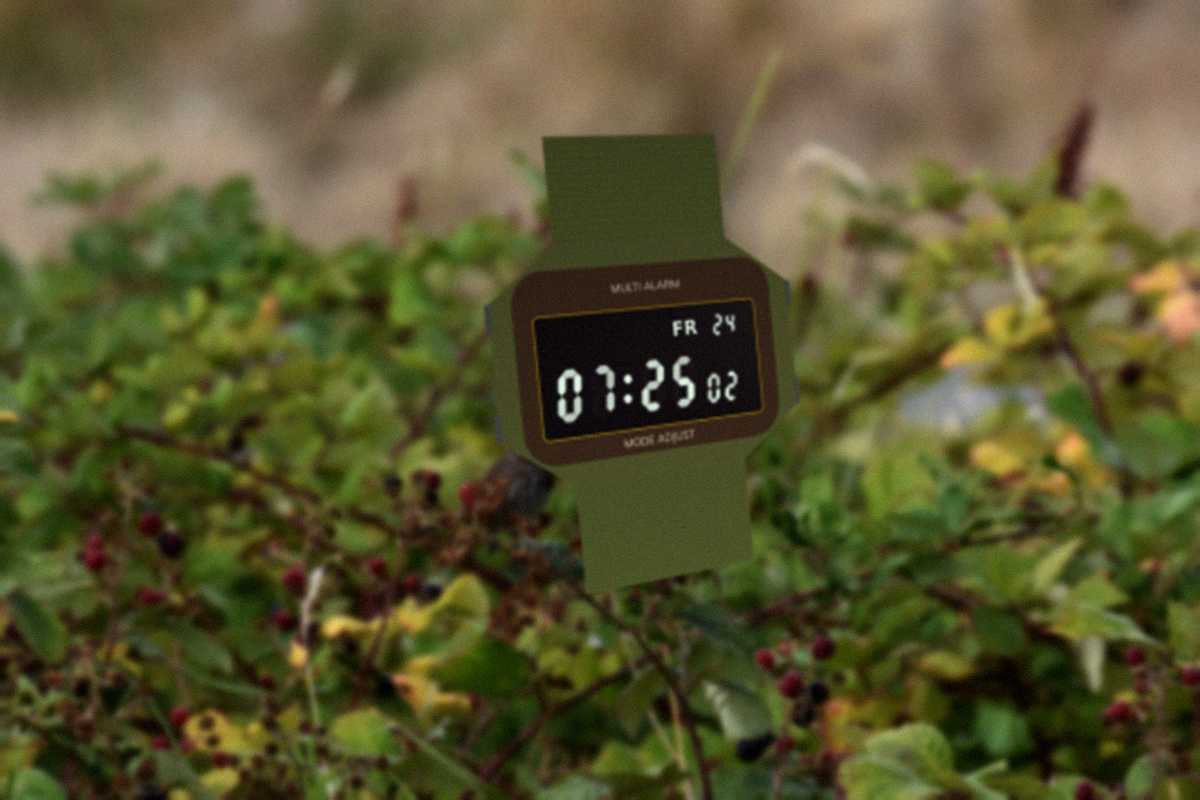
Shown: 7:25:02
